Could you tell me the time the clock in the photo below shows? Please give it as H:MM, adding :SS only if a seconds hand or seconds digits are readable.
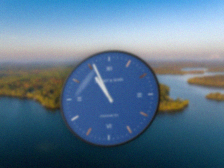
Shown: 10:56
